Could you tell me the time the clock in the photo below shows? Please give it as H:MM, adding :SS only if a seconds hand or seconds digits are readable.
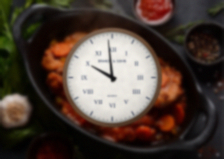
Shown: 9:59
